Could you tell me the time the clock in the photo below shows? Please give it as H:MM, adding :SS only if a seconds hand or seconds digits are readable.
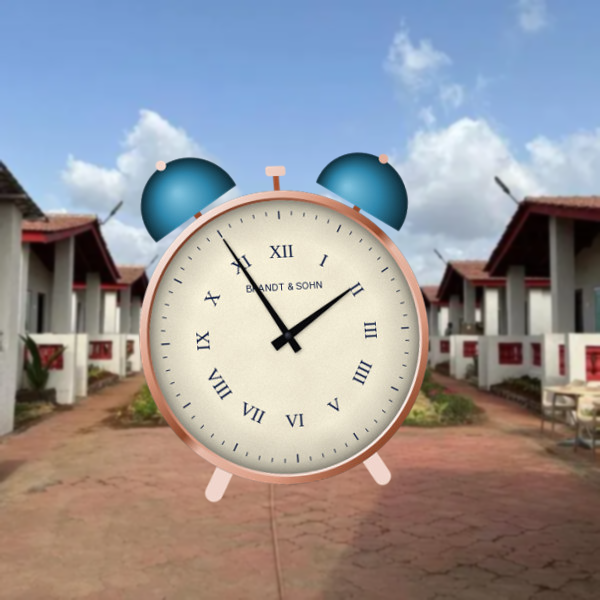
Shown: 1:55
